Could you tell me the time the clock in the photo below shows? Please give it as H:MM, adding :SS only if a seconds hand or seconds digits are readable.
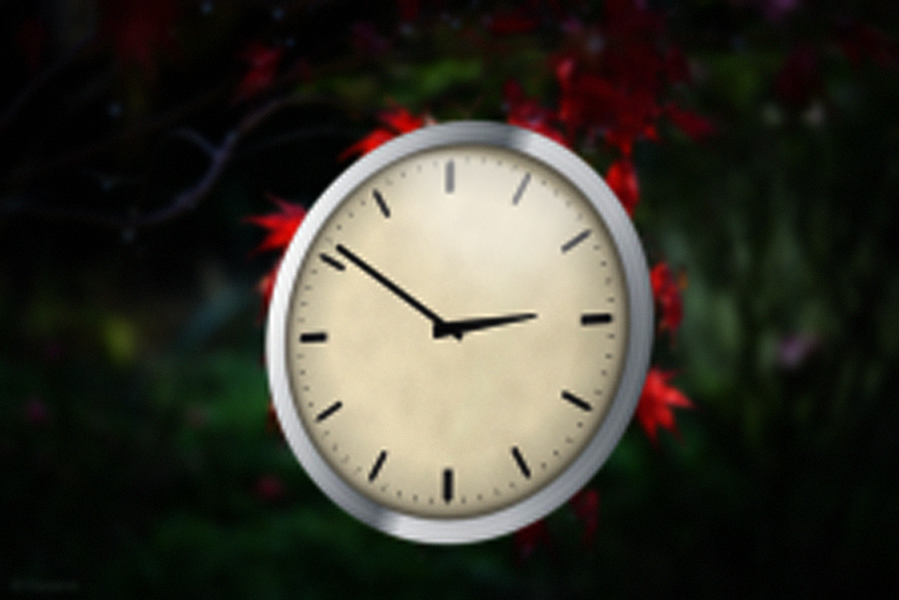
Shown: 2:51
